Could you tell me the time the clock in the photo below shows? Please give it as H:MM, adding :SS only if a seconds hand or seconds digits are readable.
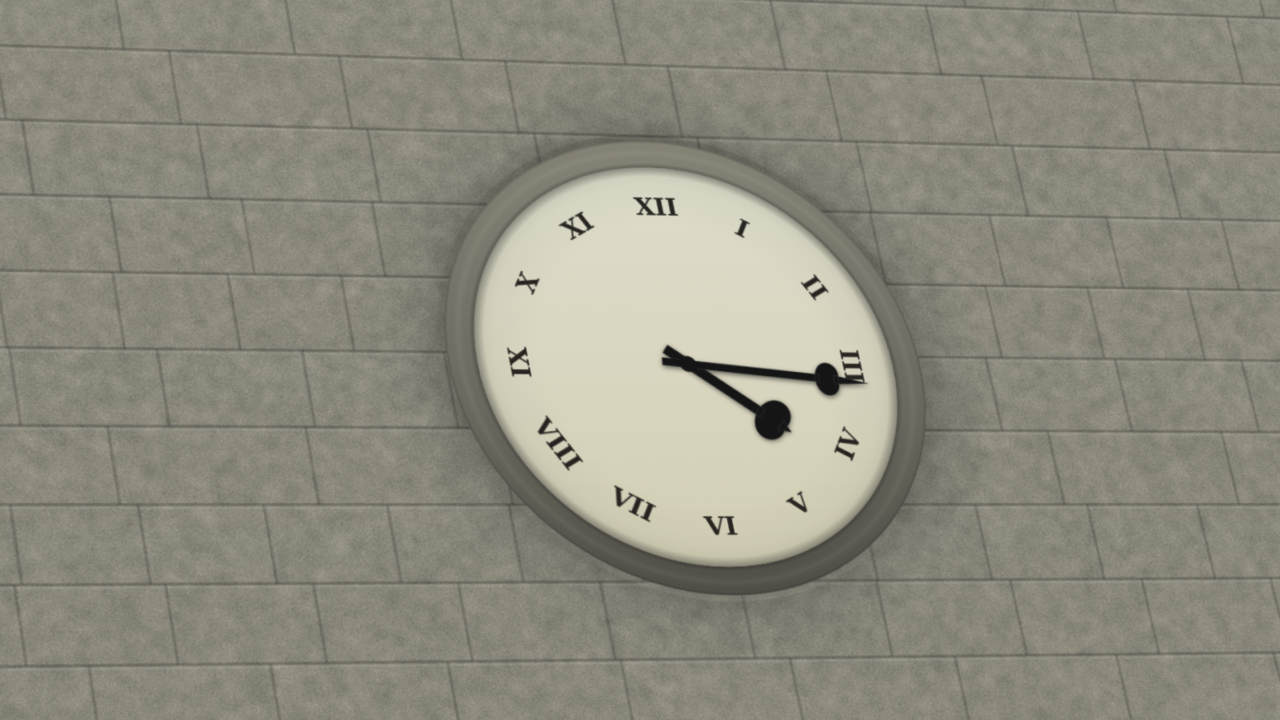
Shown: 4:16
